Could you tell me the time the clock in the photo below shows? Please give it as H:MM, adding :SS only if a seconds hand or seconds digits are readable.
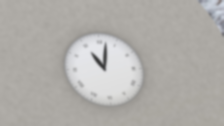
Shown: 11:02
